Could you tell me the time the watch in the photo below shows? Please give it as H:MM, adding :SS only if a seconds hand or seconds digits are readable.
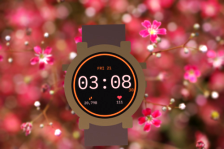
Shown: 3:08
